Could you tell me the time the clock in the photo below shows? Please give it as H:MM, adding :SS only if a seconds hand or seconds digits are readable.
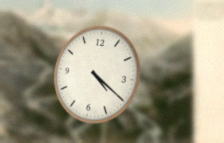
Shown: 4:20
